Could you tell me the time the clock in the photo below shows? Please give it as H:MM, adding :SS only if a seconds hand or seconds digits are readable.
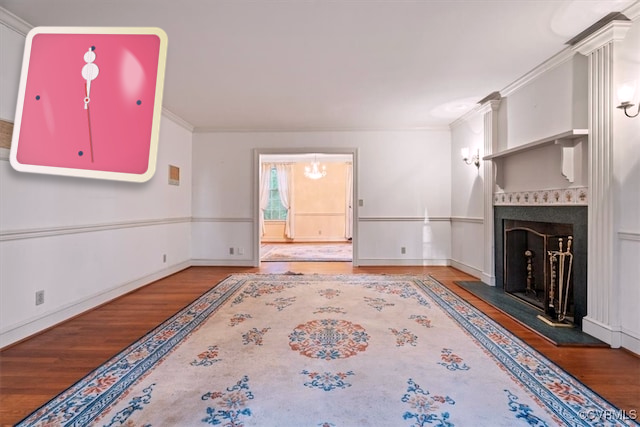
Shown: 11:59:28
